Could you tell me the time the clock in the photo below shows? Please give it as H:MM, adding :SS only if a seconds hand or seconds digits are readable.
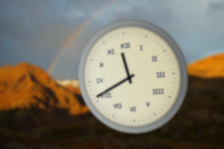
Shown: 11:41
